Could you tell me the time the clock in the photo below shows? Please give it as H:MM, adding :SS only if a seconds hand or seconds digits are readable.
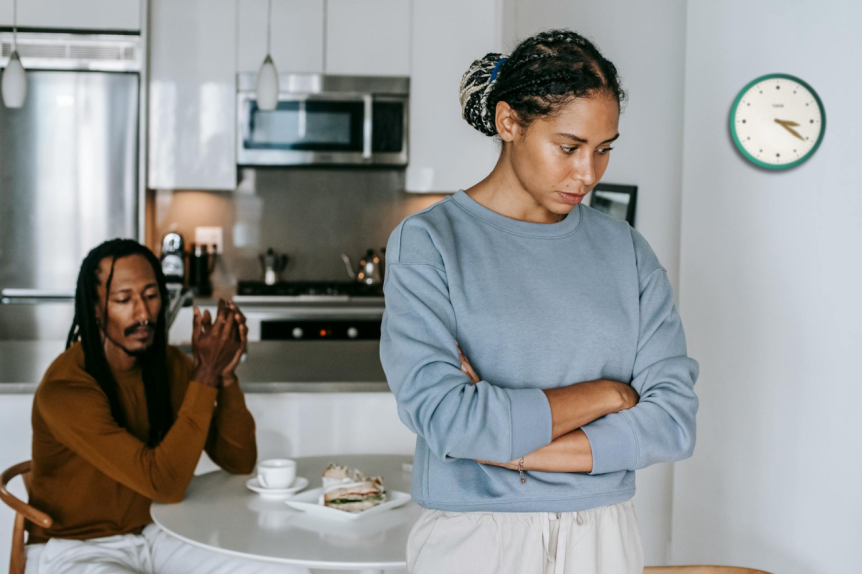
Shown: 3:21
